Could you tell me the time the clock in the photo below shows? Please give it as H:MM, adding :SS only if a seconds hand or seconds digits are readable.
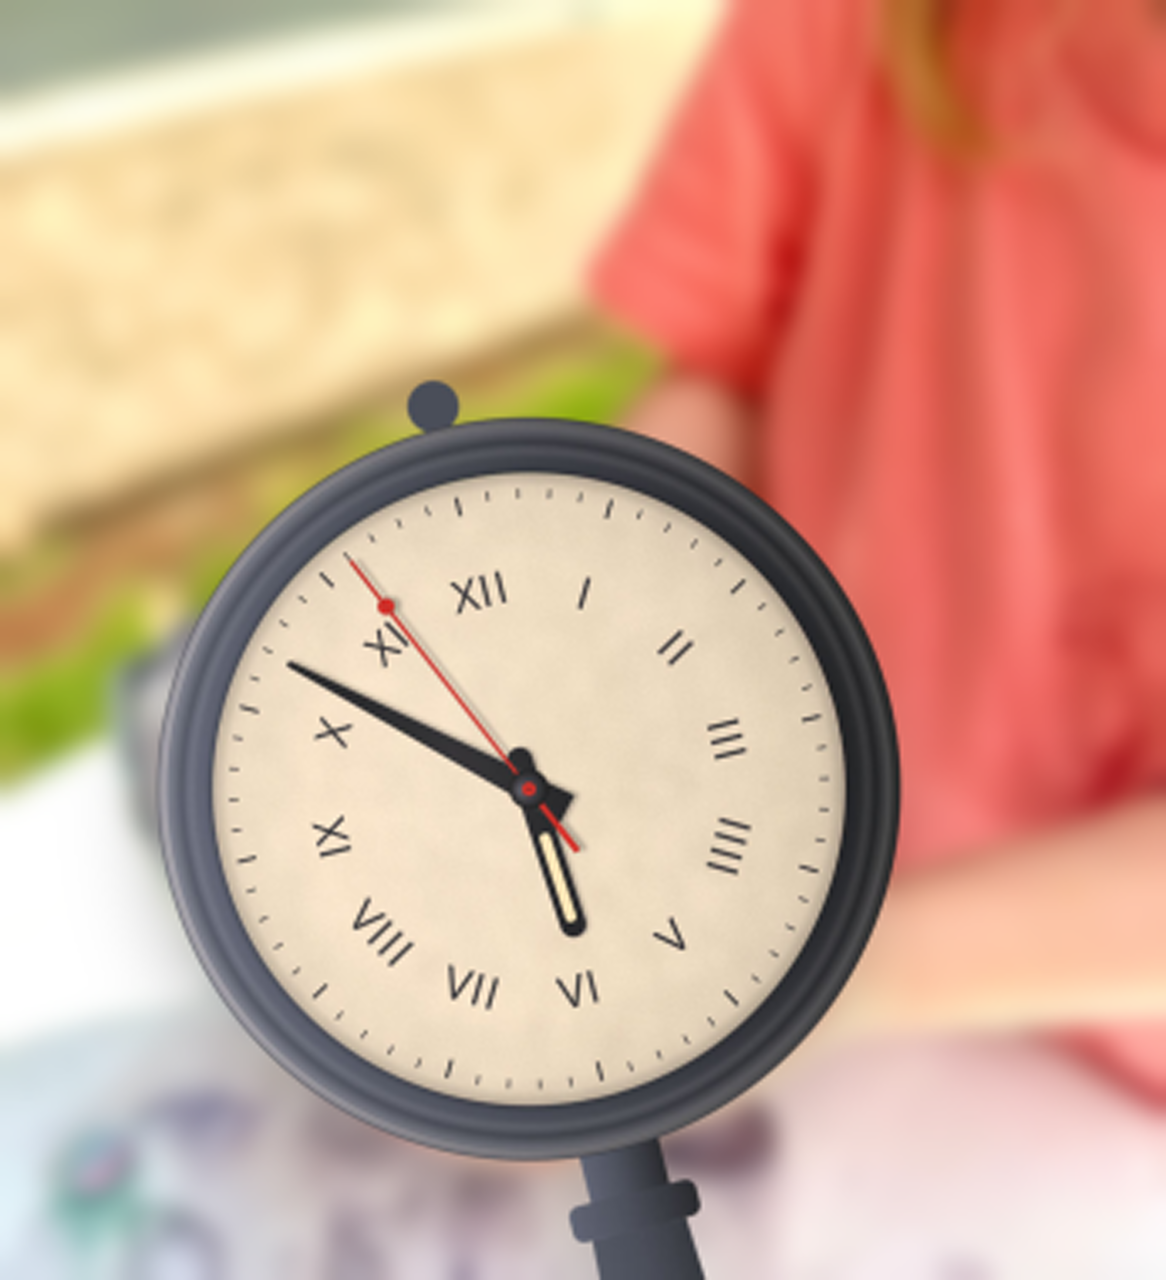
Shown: 5:51:56
